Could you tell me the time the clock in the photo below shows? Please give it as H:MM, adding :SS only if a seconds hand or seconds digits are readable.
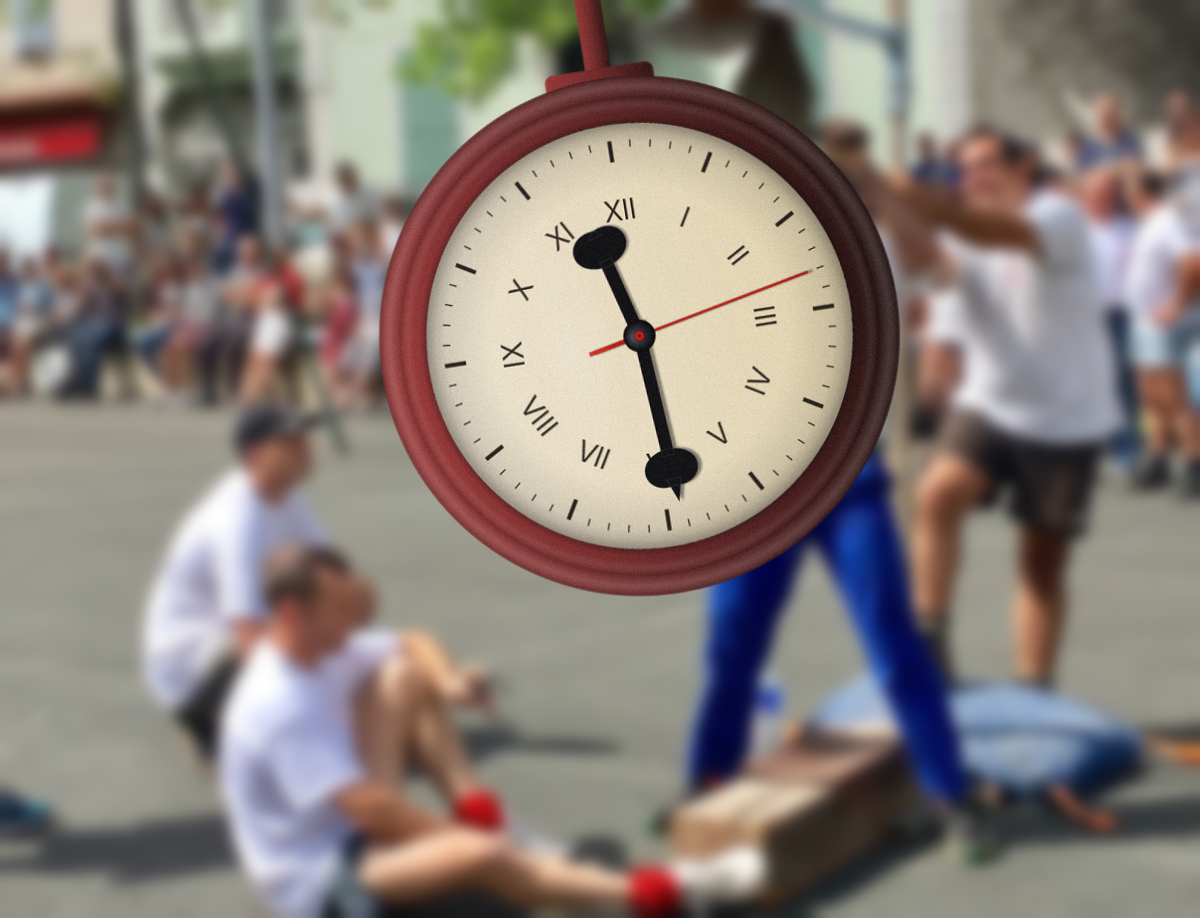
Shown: 11:29:13
